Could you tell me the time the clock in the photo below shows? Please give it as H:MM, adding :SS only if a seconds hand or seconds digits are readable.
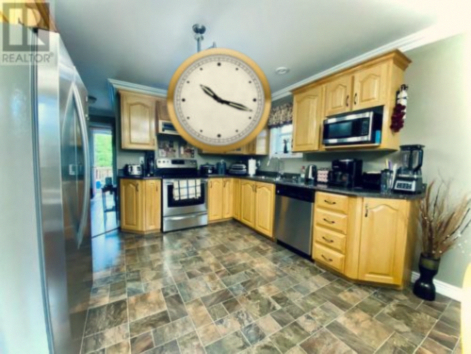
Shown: 10:18
